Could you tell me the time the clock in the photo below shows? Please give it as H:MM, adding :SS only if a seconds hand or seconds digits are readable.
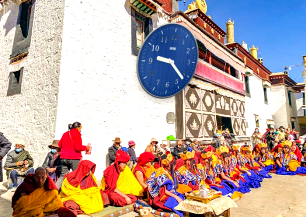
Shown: 9:22
